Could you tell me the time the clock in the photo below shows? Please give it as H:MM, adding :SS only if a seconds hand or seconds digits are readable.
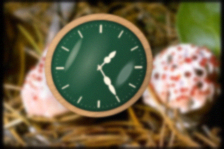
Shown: 1:25
